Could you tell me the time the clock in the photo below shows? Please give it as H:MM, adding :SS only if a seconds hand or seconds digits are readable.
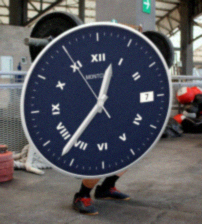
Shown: 12:36:55
